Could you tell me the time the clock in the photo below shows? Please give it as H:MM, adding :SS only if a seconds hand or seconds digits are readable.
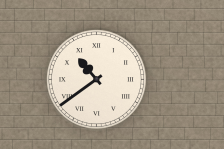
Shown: 10:39
